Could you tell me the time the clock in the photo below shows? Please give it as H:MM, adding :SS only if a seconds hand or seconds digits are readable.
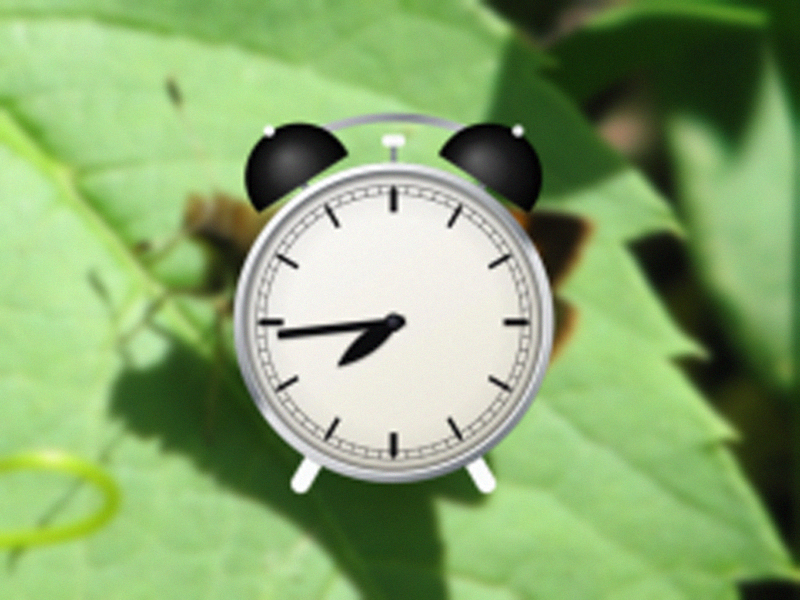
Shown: 7:44
